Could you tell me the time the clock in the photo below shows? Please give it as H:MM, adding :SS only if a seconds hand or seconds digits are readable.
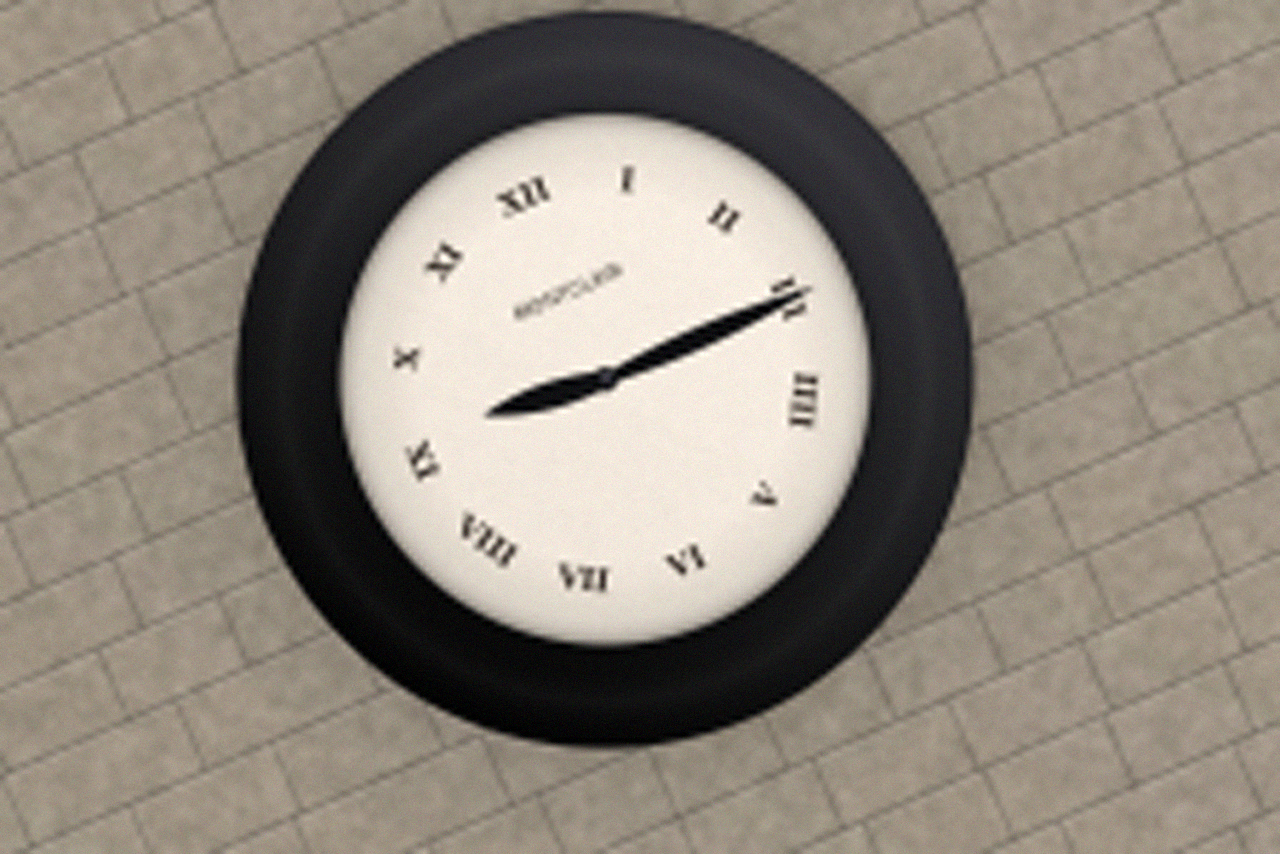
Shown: 9:15
